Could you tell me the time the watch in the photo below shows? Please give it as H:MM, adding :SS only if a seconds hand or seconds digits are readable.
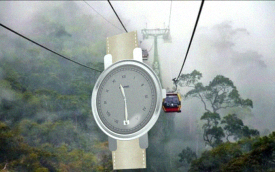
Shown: 11:30
